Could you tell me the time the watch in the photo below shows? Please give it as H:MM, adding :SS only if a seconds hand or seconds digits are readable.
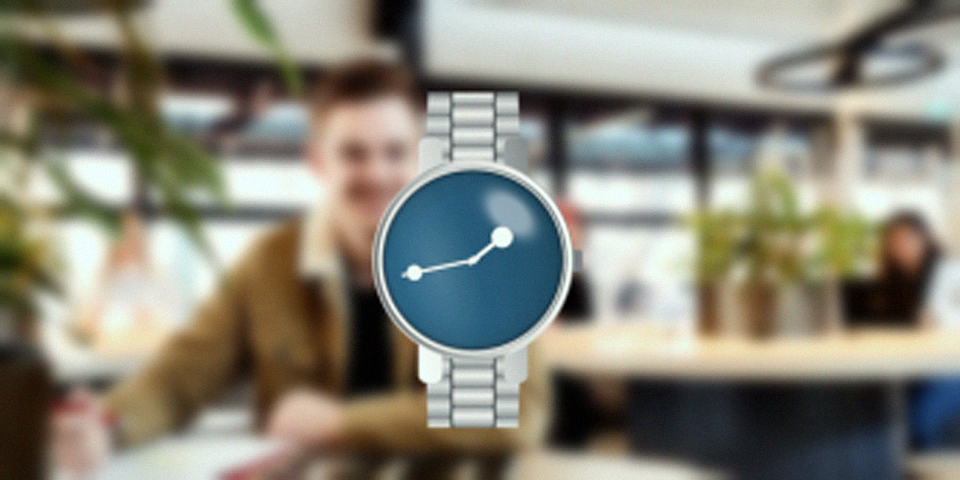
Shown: 1:43
